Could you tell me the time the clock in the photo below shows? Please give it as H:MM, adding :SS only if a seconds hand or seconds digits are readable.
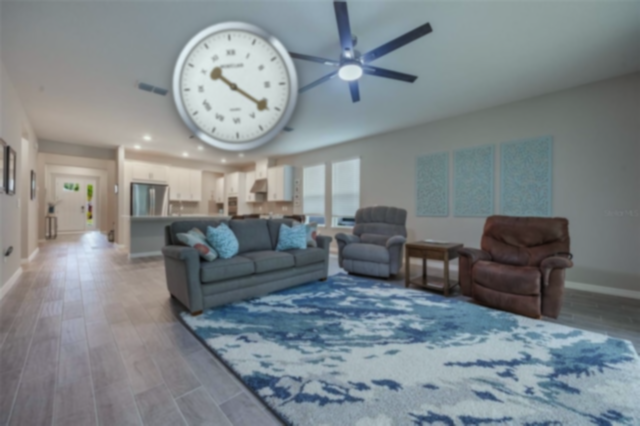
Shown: 10:21
